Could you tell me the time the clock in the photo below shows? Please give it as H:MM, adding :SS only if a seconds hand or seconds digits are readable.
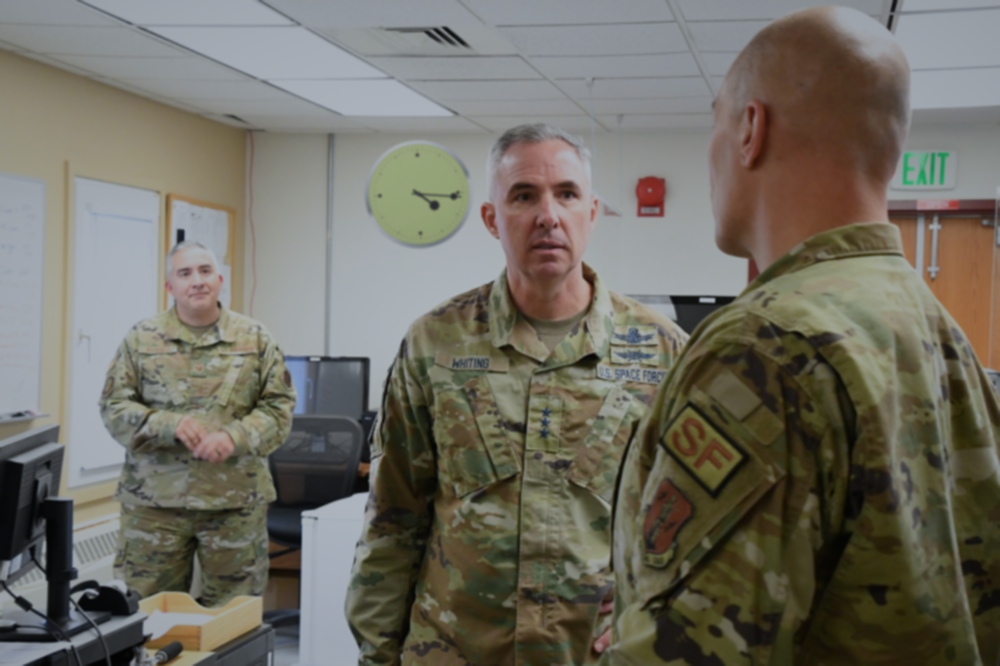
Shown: 4:16
